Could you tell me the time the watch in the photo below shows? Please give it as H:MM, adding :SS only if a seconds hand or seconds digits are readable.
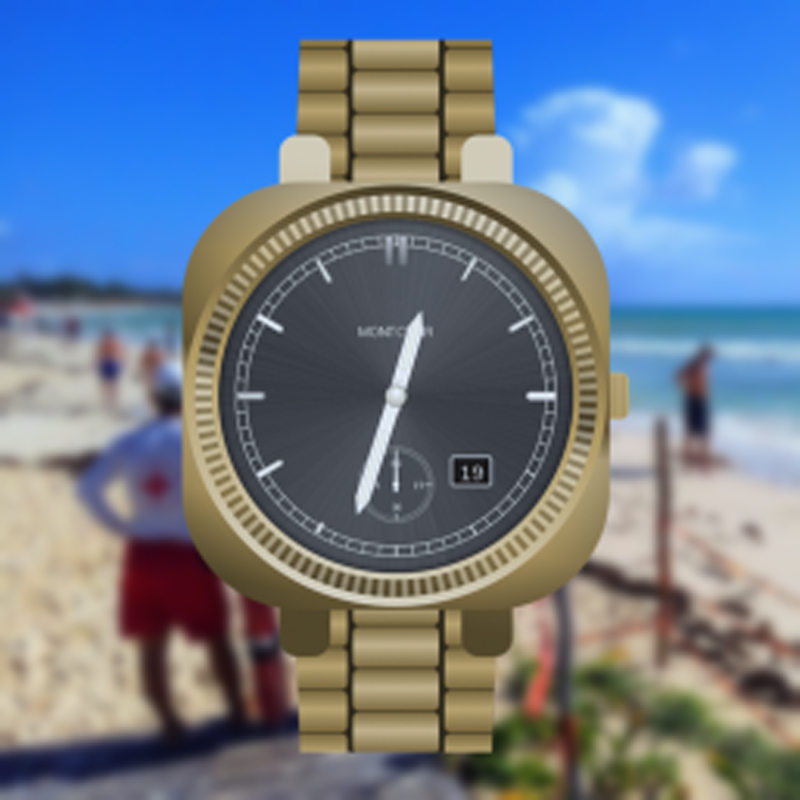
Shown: 12:33
